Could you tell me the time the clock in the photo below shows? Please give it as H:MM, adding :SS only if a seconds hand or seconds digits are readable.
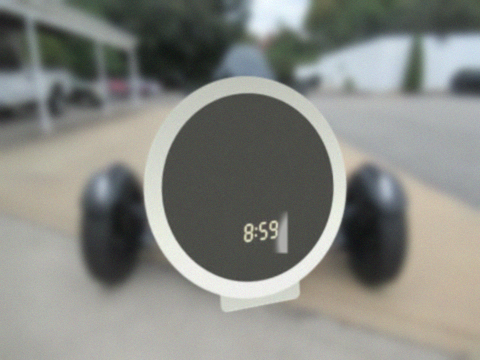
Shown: 8:59
